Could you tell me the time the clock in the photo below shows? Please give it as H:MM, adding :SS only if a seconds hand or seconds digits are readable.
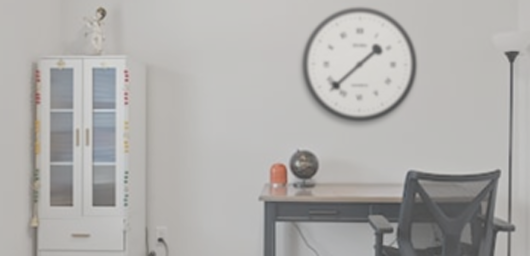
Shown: 1:38
